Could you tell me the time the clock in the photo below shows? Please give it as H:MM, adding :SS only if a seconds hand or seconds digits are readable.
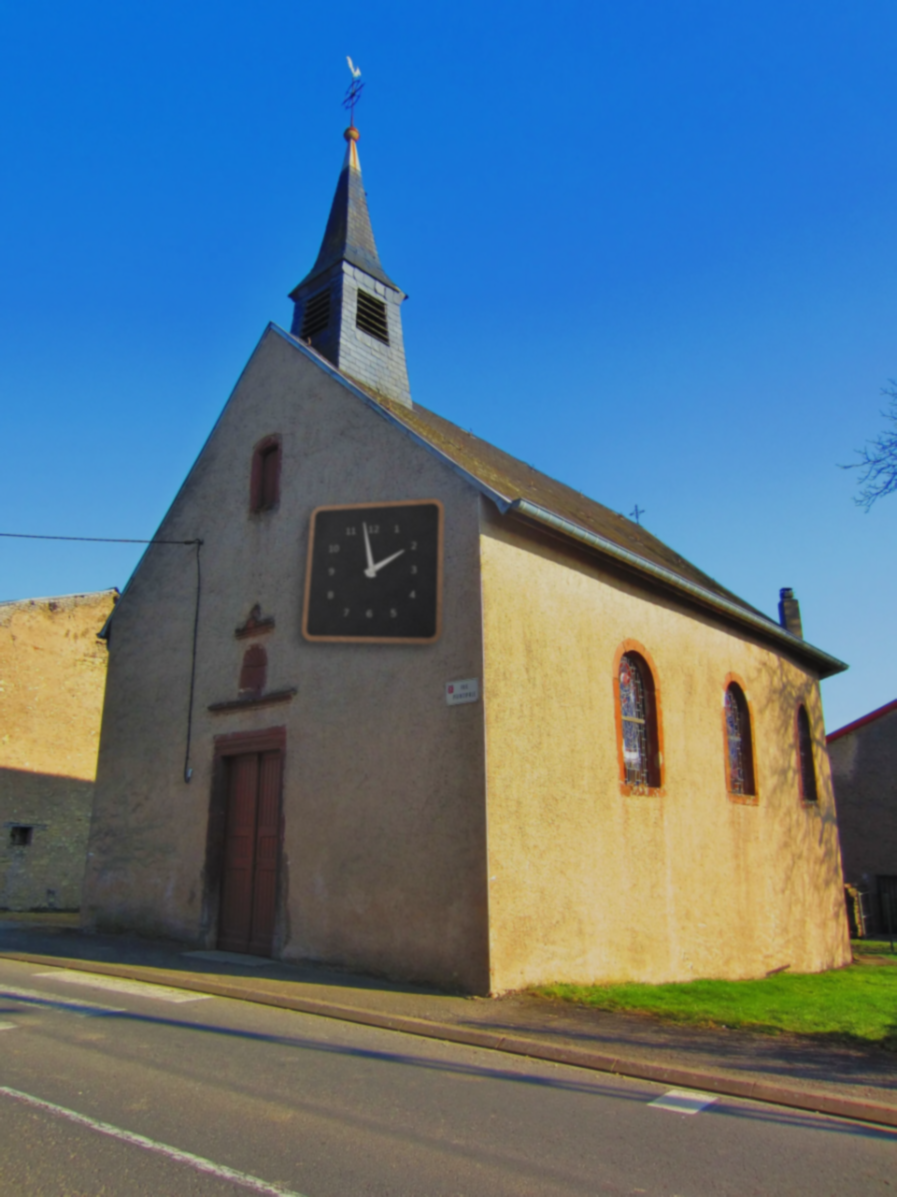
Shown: 1:58
